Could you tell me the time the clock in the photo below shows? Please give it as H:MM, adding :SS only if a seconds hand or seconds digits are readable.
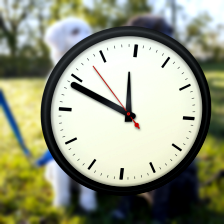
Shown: 11:48:53
